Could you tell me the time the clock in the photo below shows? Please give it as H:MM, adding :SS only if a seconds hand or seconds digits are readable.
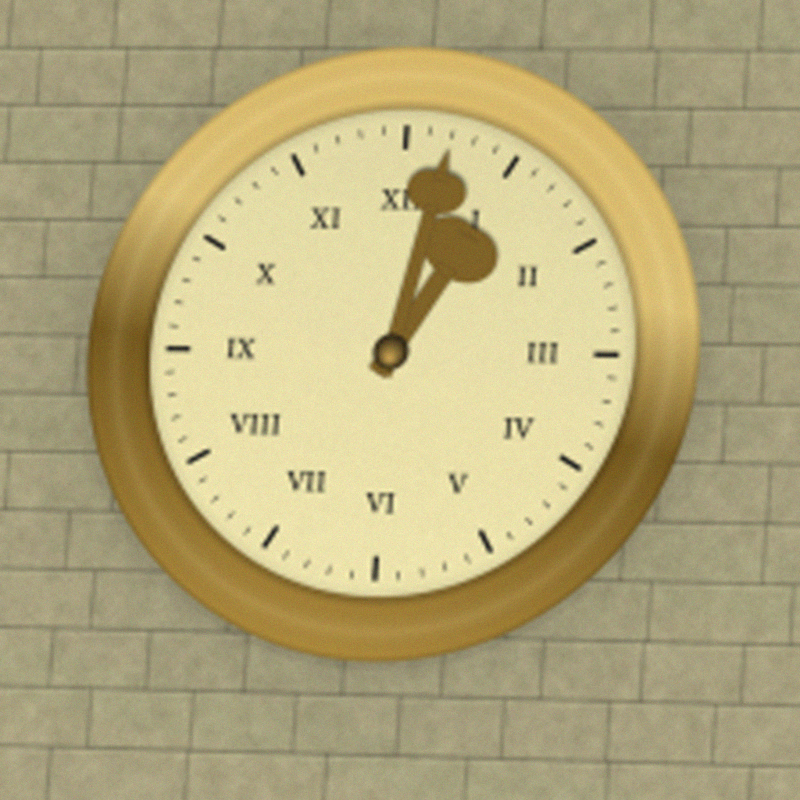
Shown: 1:02
